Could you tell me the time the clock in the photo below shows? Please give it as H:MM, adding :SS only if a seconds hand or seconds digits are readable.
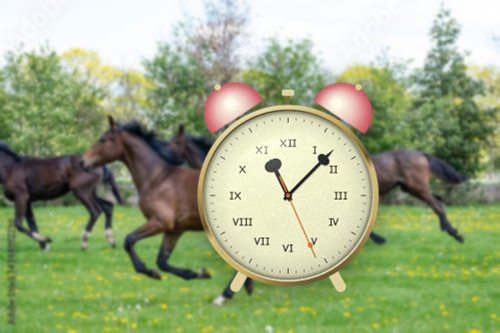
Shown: 11:07:26
